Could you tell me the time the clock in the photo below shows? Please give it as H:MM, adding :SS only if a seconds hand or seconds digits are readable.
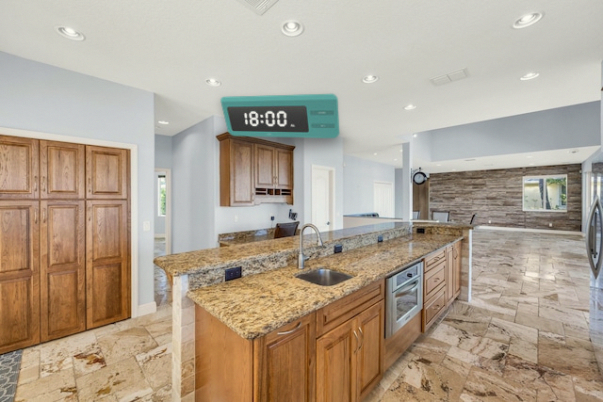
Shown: 18:00
